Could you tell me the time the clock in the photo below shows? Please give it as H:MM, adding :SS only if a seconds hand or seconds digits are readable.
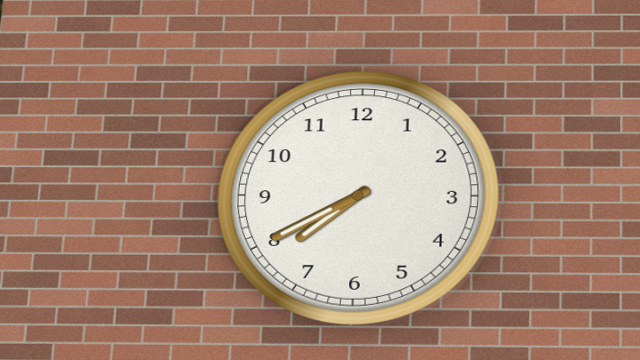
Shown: 7:40
